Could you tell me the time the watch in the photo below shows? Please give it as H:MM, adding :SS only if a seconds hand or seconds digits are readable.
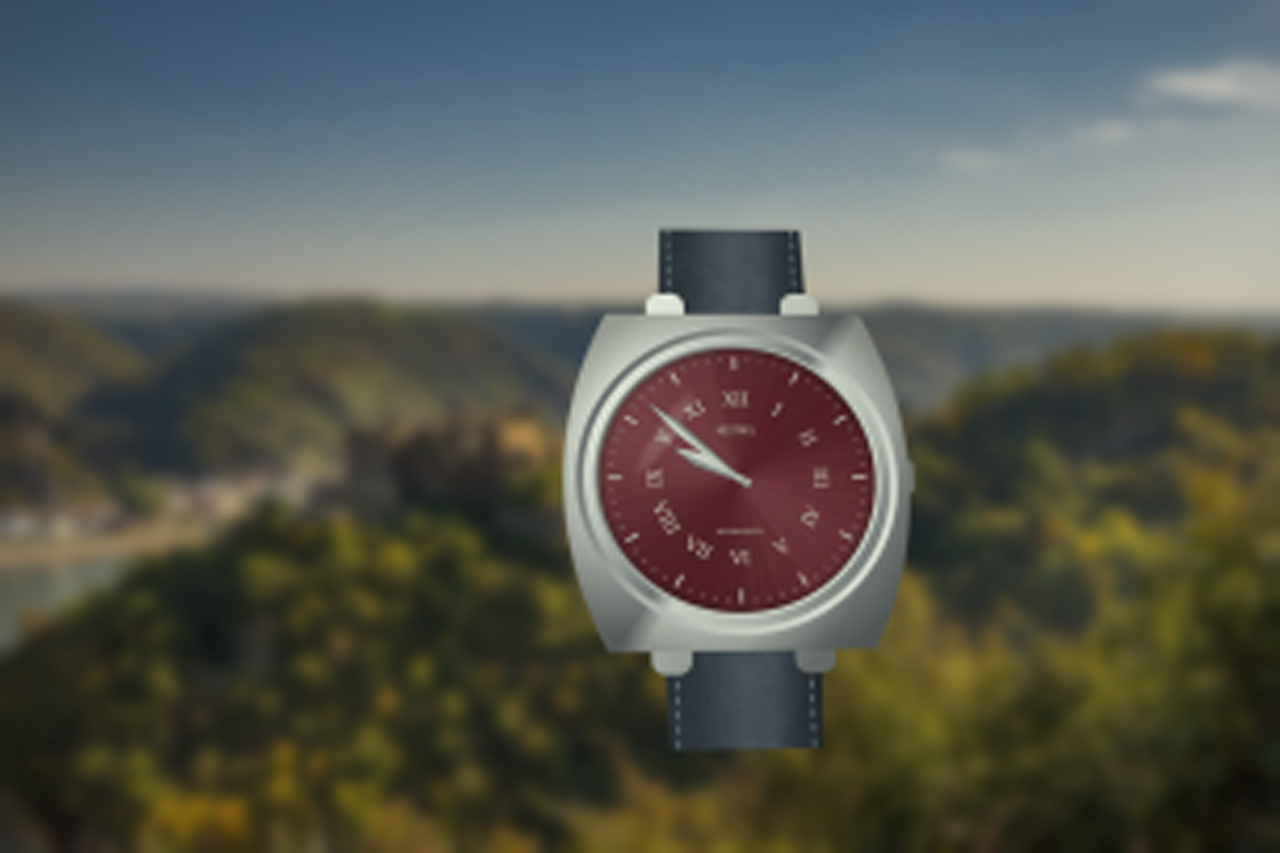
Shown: 9:52
